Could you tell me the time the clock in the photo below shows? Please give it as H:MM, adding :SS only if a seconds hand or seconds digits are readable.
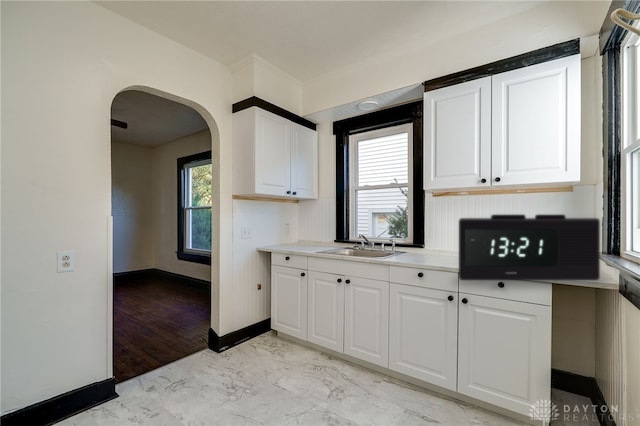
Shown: 13:21
